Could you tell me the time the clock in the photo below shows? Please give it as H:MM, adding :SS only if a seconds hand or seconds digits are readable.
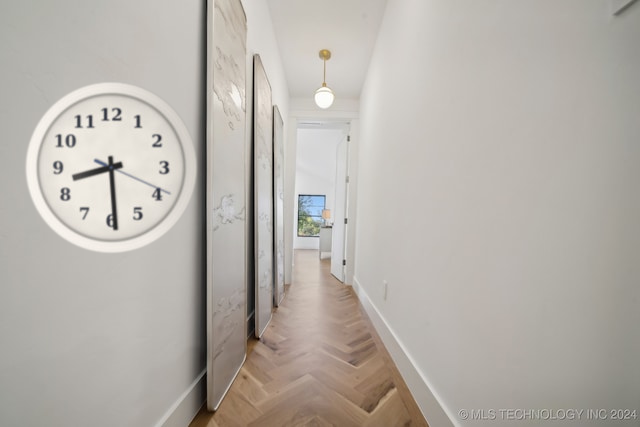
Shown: 8:29:19
